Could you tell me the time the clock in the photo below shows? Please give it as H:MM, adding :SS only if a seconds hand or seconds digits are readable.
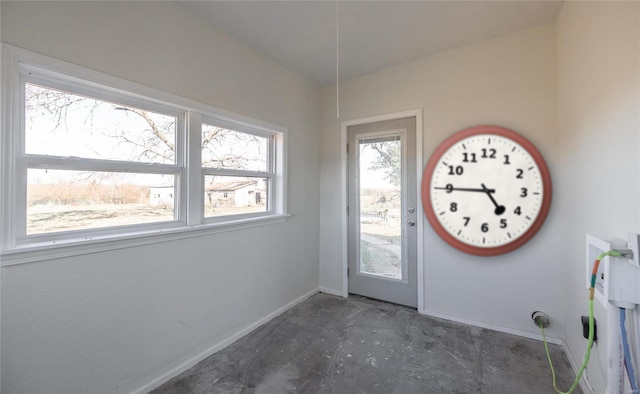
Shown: 4:45
